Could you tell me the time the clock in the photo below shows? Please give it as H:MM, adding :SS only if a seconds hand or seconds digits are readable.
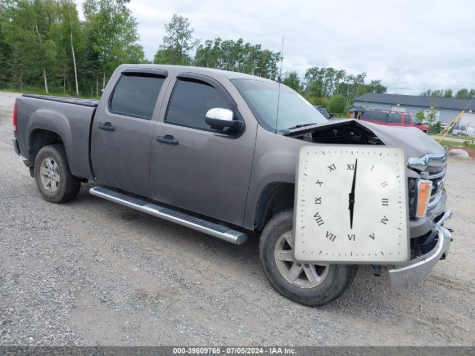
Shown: 6:01
